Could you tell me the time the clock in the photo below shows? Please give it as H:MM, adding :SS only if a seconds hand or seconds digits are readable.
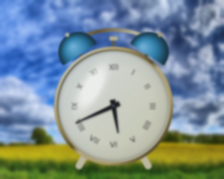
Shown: 5:41
